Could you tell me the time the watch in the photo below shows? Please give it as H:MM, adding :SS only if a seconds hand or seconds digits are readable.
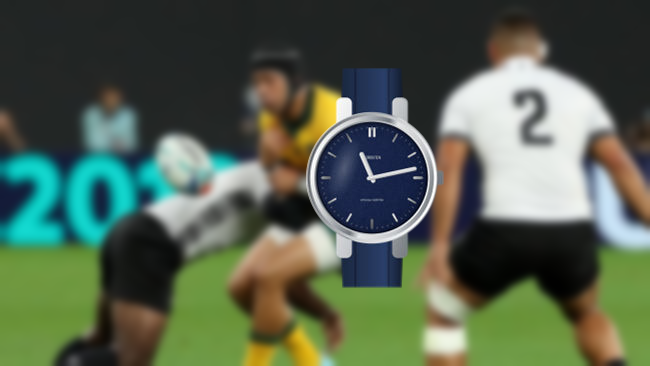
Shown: 11:13
